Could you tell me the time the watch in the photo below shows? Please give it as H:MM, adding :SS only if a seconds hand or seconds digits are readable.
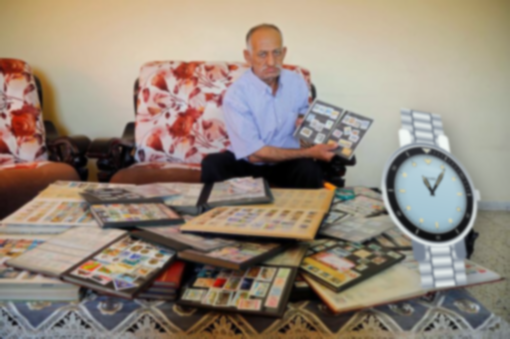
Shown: 11:06
